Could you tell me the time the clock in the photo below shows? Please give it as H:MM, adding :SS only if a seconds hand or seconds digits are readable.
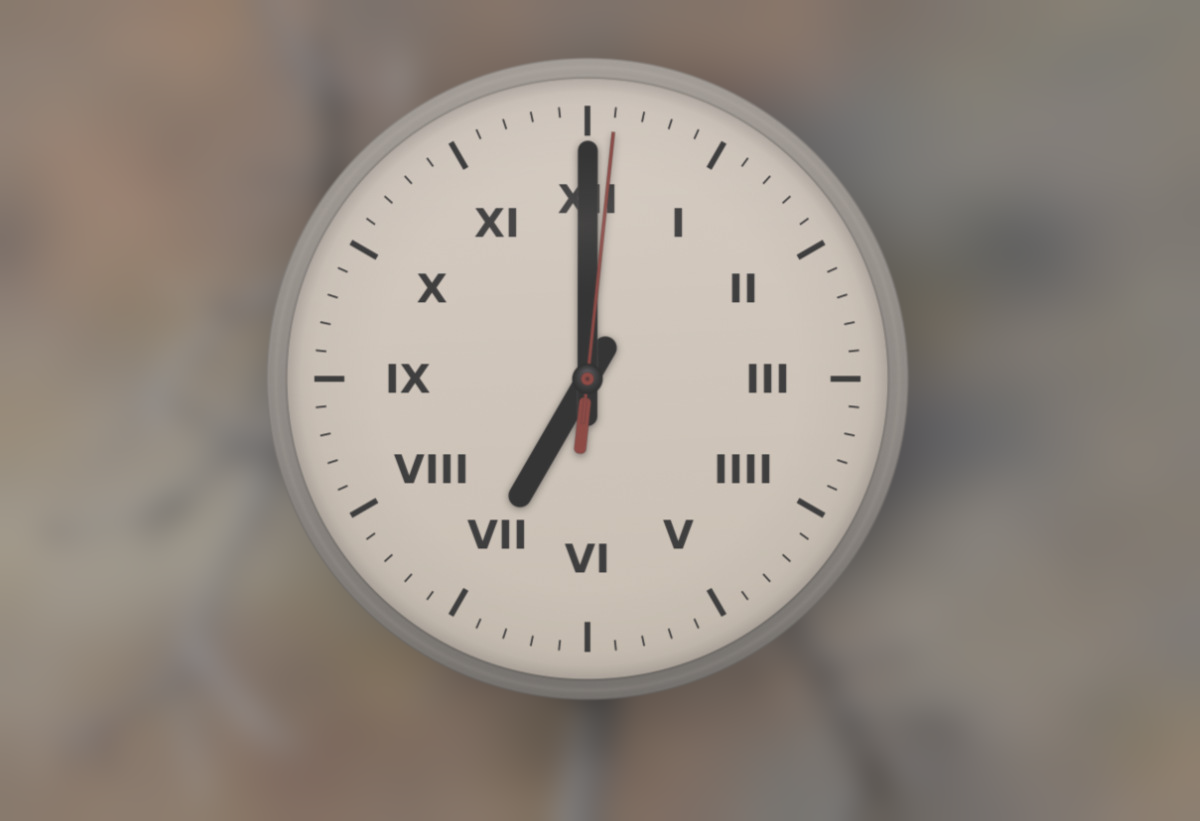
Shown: 7:00:01
